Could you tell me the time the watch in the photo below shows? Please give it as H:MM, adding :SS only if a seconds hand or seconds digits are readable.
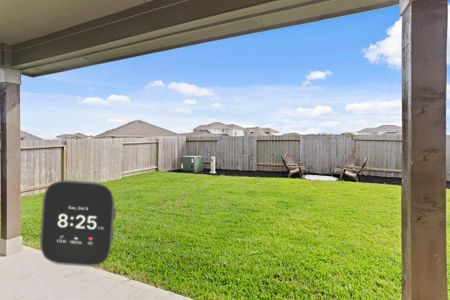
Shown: 8:25
